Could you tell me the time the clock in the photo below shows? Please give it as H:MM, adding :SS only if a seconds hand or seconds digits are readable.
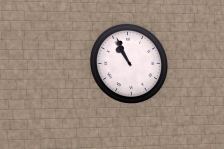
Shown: 10:56
